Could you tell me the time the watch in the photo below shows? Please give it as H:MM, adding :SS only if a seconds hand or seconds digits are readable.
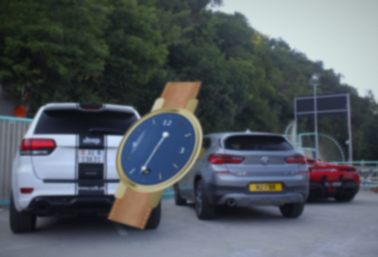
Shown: 12:32
